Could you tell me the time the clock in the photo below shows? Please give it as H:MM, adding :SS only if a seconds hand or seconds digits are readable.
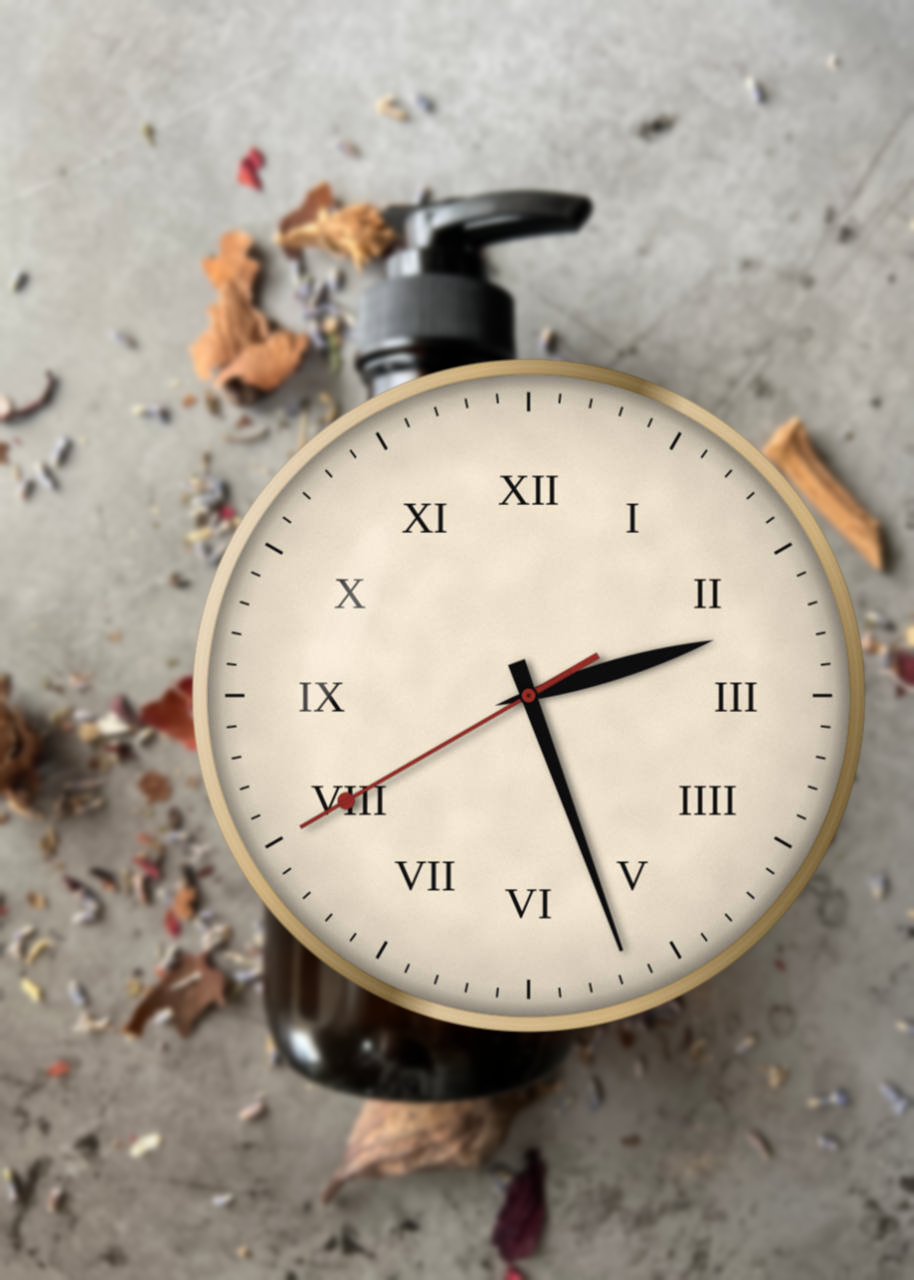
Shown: 2:26:40
